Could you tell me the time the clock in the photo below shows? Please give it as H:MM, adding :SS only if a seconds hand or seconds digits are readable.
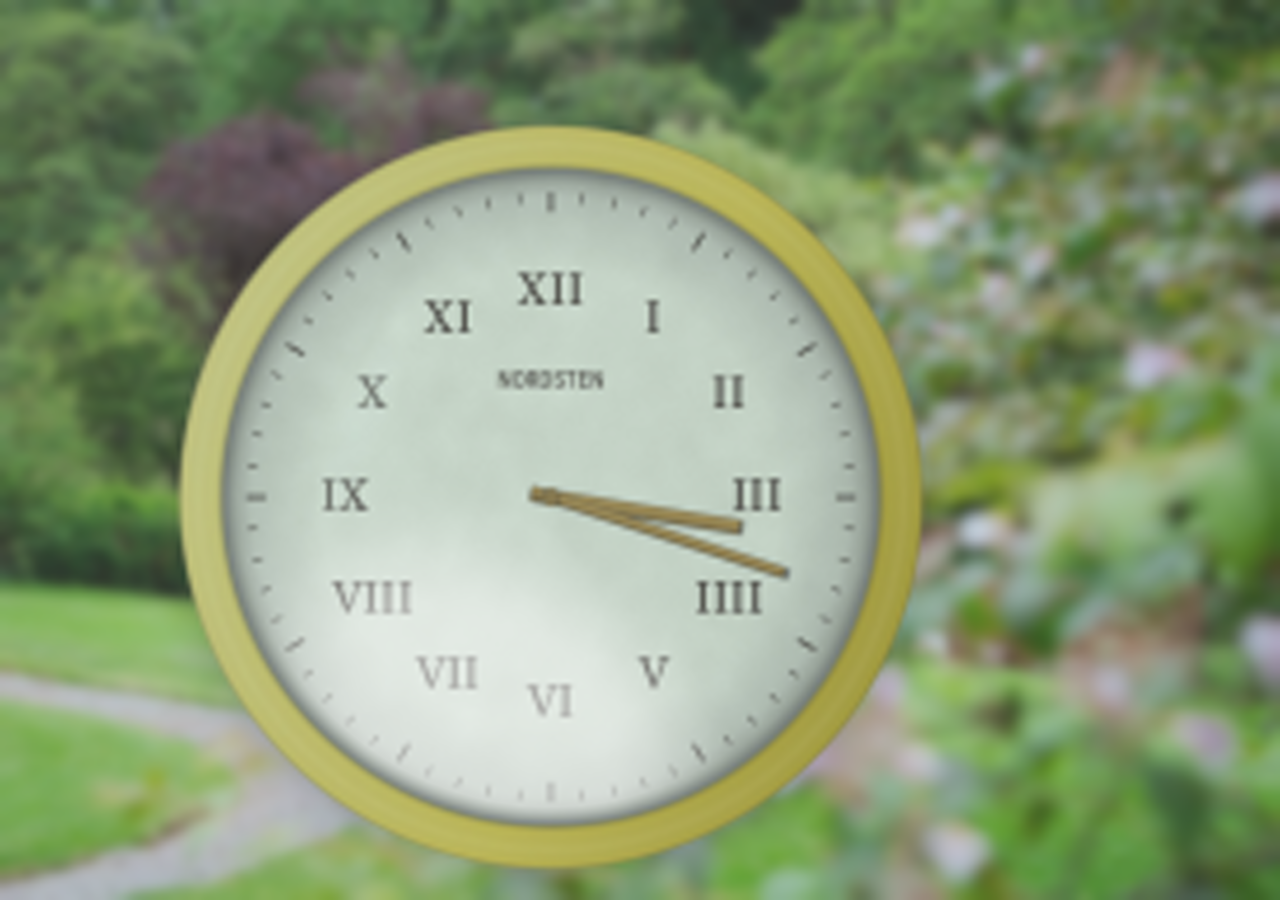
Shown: 3:18
